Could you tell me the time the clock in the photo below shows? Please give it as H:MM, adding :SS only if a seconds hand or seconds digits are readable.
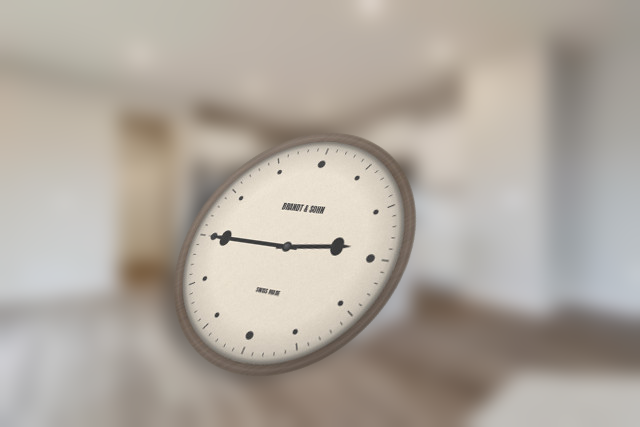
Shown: 2:45
